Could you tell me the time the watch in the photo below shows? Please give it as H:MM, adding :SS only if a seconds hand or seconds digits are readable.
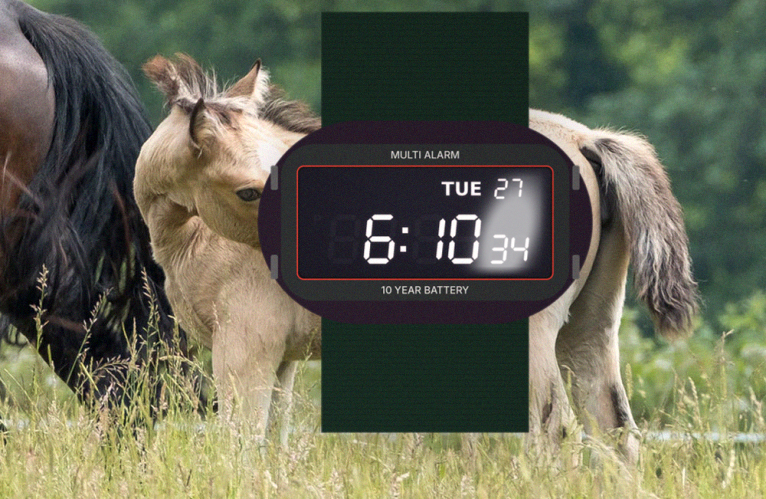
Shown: 6:10:34
